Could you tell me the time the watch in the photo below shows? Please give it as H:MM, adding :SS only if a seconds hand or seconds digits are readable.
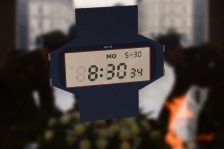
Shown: 8:30:34
